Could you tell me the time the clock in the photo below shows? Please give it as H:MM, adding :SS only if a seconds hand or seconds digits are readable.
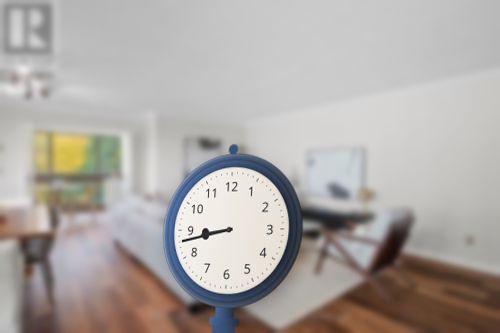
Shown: 8:43
